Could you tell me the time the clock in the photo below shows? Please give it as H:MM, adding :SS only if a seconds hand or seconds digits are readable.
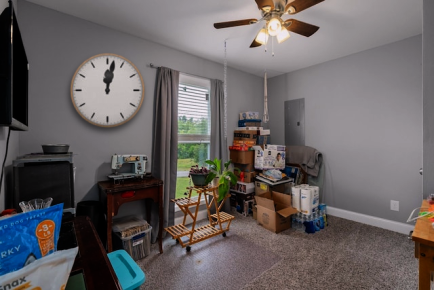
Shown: 12:02
